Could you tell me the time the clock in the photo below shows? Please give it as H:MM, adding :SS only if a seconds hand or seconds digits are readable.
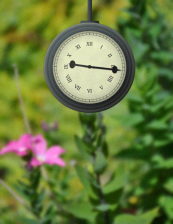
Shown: 9:16
